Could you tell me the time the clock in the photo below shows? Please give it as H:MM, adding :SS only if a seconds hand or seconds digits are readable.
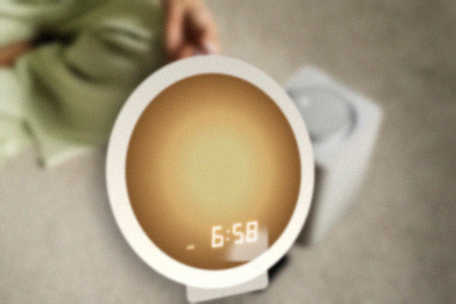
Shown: 6:58
